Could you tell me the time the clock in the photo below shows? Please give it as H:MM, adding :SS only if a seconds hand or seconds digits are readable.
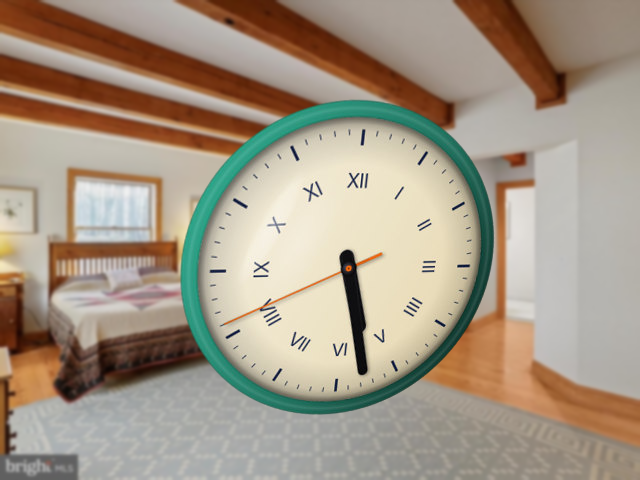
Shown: 5:27:41
